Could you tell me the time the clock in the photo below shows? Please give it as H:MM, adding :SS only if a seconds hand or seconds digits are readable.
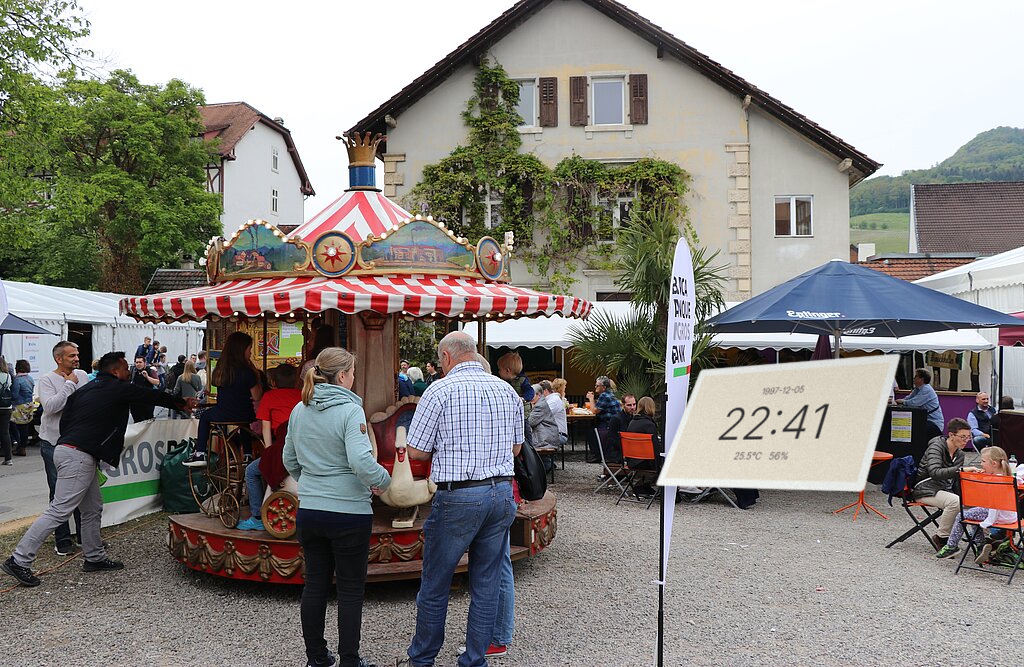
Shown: 22:41
